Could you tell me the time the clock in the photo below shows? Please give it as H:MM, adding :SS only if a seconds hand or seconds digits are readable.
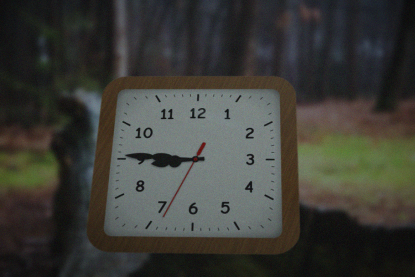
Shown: 8:45:34
